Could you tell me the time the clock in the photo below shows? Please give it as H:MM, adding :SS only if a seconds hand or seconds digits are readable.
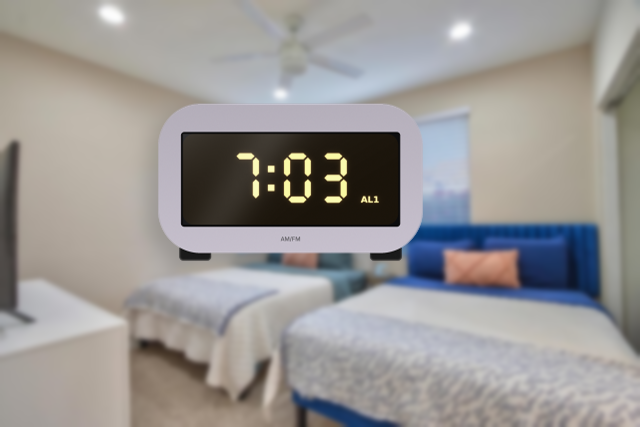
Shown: 7:03
